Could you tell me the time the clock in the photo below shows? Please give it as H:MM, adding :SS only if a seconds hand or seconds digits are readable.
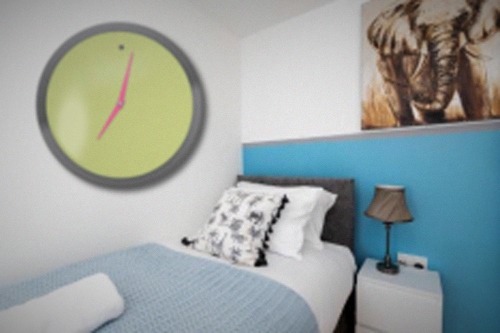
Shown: 7:02
